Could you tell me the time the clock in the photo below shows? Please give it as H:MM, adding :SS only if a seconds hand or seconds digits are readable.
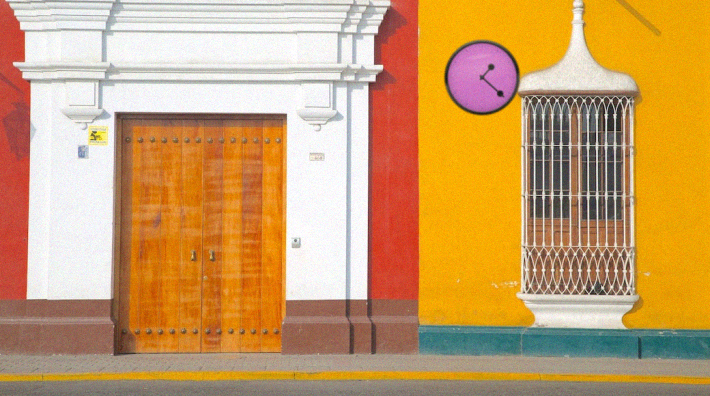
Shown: 1:22
